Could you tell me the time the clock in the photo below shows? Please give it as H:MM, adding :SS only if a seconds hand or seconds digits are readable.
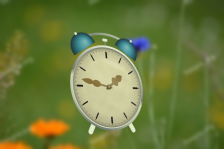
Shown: 1:47
